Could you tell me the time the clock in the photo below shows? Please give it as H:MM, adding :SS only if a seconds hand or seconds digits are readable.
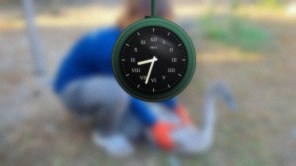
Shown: 8:33
